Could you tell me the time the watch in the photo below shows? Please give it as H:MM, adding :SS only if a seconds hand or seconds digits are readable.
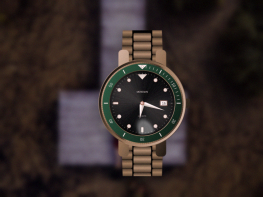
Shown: 6:18
